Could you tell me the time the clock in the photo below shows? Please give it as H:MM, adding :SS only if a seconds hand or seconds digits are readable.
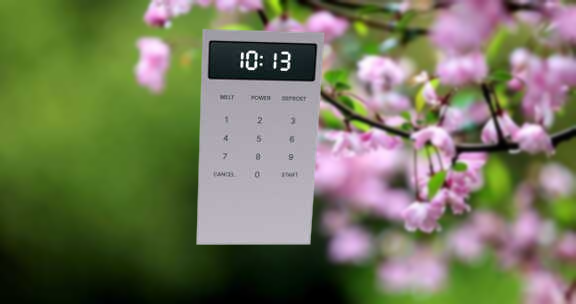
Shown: 10:13
